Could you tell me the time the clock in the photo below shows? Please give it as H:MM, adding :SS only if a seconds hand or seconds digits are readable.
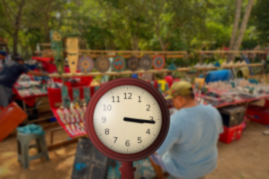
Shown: 3:16
